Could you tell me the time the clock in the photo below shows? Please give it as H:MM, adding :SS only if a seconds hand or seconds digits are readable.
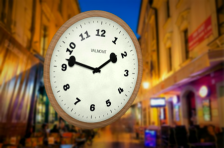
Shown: 1:47
